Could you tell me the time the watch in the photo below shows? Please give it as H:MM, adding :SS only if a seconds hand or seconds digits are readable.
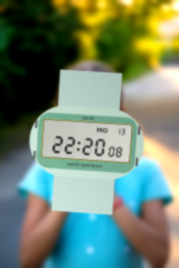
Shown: 22:20:08
